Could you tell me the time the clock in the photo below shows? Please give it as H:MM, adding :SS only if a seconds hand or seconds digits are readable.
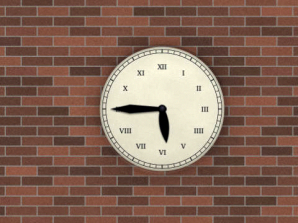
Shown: 5:45
